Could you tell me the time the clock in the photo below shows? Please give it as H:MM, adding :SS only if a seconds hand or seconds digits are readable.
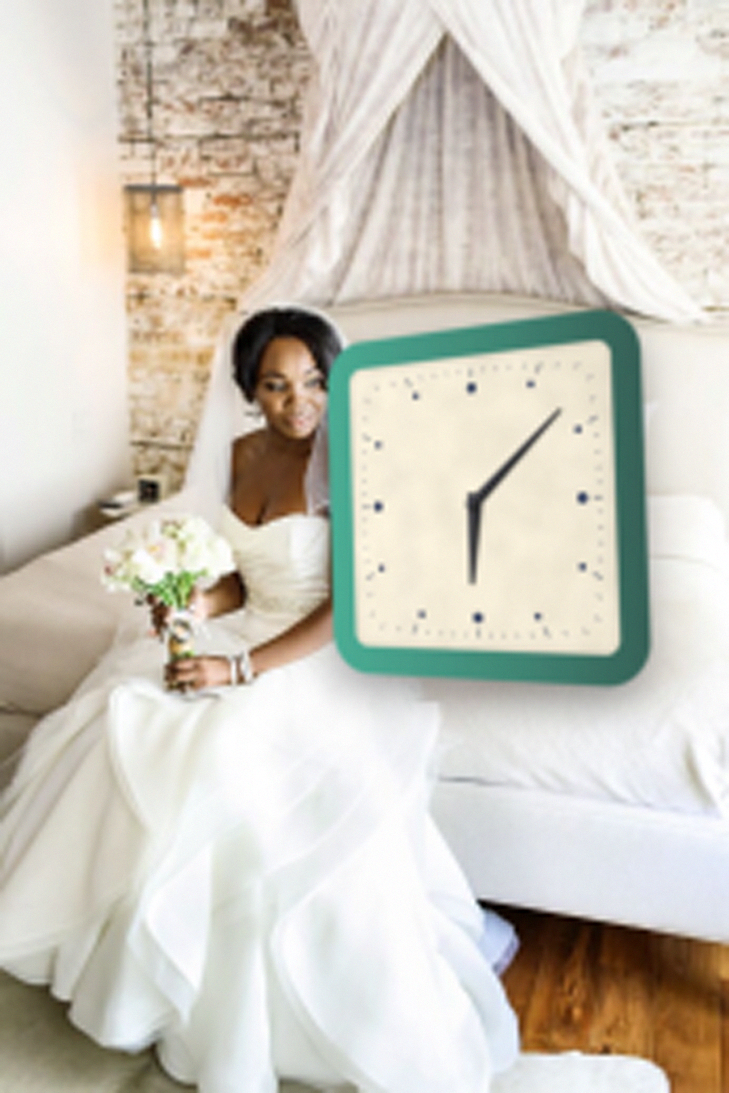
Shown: 6:08
